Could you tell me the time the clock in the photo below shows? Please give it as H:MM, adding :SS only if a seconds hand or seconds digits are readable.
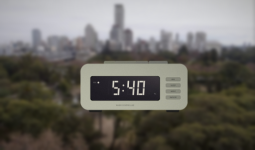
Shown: 5:40
